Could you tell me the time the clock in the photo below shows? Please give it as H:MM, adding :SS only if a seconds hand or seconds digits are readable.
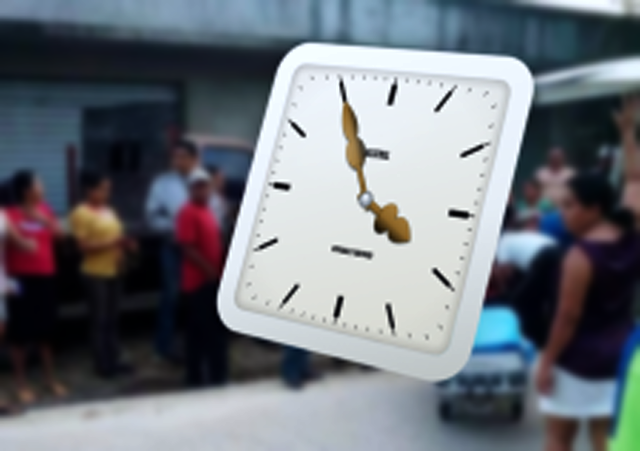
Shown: 3:55
